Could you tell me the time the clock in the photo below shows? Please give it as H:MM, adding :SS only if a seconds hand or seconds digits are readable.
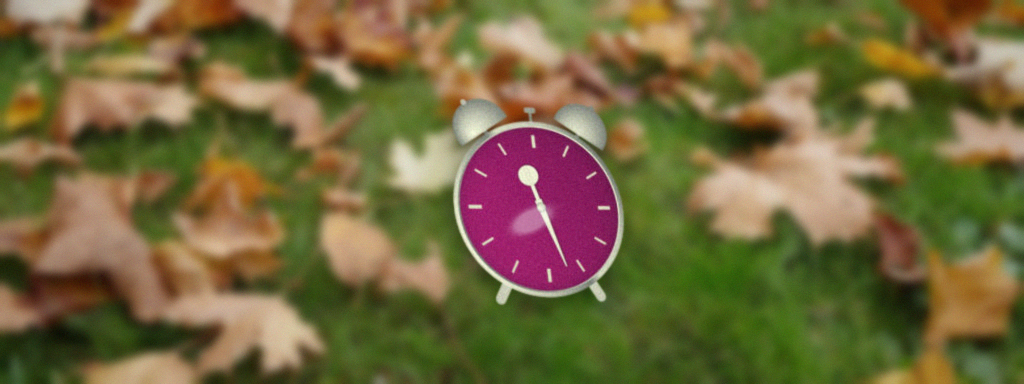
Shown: 11:27
